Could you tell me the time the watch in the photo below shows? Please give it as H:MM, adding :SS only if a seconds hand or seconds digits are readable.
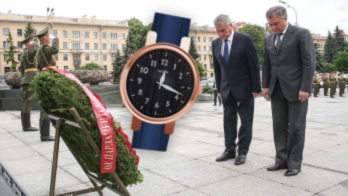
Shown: 12:18
